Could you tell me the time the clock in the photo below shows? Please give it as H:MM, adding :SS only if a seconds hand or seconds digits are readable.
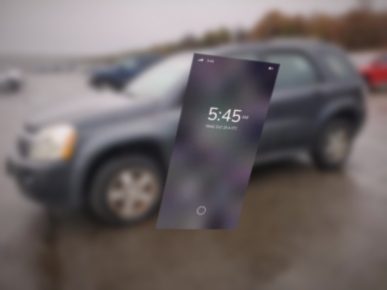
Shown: 5:45
